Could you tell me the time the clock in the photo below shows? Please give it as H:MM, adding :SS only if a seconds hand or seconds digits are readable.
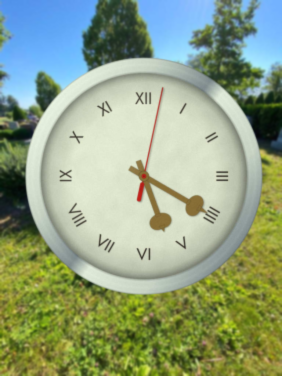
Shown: 5:20:02
